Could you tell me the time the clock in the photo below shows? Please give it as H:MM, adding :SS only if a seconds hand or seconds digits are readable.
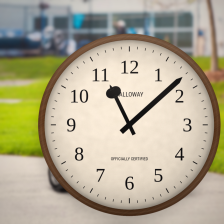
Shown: 11:08
